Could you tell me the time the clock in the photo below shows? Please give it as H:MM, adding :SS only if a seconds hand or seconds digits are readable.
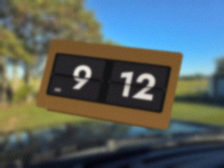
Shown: 9:12
